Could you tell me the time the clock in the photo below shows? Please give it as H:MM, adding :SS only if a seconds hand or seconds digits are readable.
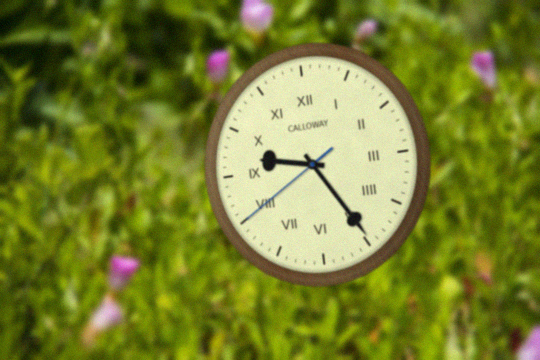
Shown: 9:24:40
